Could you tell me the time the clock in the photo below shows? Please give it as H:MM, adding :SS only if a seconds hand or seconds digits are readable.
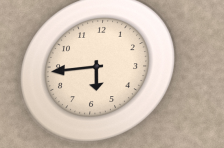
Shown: 5:44
